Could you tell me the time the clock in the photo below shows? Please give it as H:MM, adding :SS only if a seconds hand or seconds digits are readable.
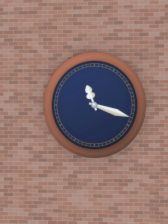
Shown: 11:18
